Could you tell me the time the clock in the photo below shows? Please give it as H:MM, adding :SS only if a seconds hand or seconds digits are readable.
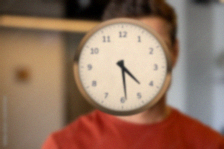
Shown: 4:29
